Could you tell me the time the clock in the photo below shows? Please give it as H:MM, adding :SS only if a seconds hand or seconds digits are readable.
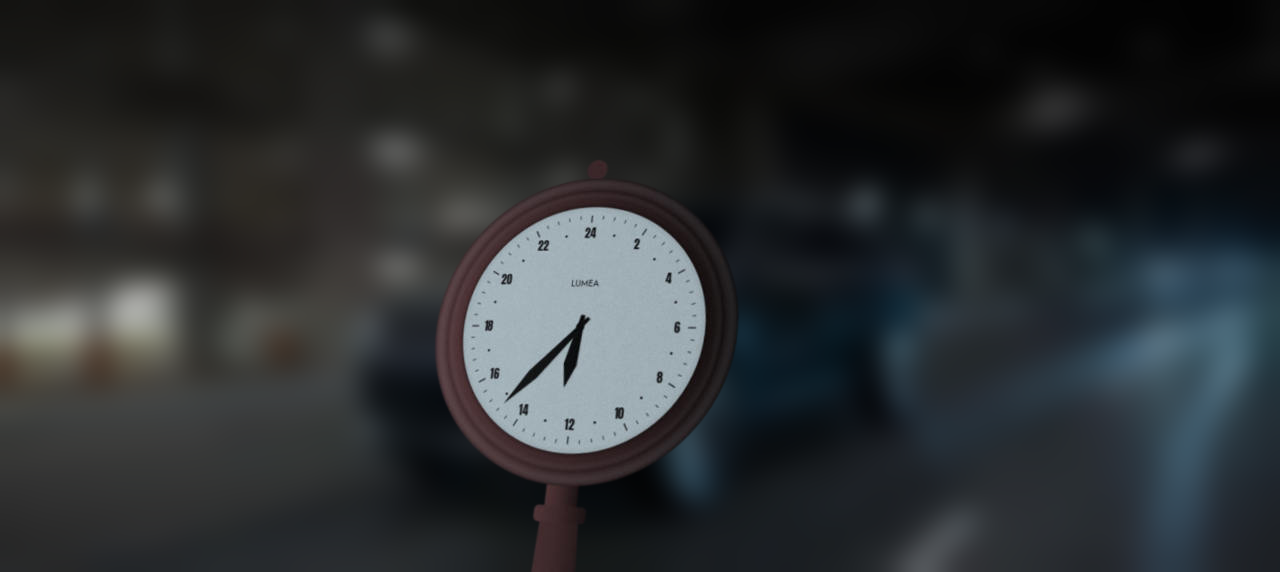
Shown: 12:37
